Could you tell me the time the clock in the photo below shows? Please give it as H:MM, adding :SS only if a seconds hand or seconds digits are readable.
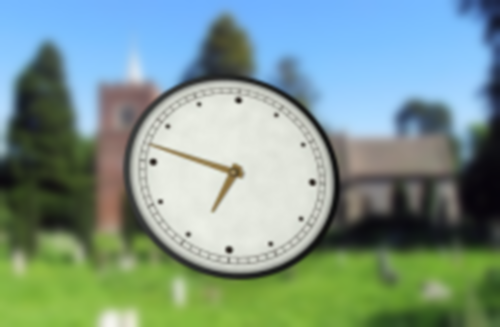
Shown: 6:47
